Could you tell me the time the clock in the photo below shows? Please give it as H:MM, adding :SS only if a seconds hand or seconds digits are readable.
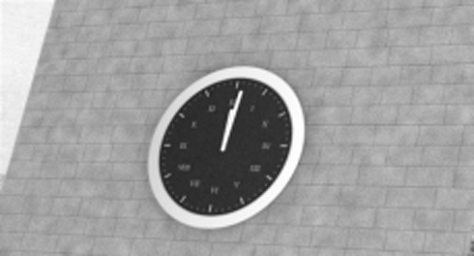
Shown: 12:01
